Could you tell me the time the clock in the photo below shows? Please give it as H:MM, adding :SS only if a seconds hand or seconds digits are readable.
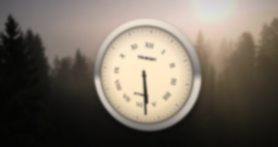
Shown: 5:28
